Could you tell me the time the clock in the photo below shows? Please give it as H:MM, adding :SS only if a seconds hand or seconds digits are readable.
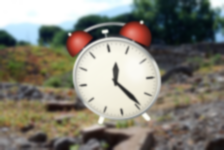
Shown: 12:24
